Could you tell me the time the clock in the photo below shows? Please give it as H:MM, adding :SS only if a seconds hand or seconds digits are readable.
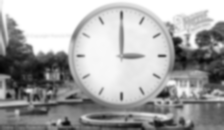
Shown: 3:00
